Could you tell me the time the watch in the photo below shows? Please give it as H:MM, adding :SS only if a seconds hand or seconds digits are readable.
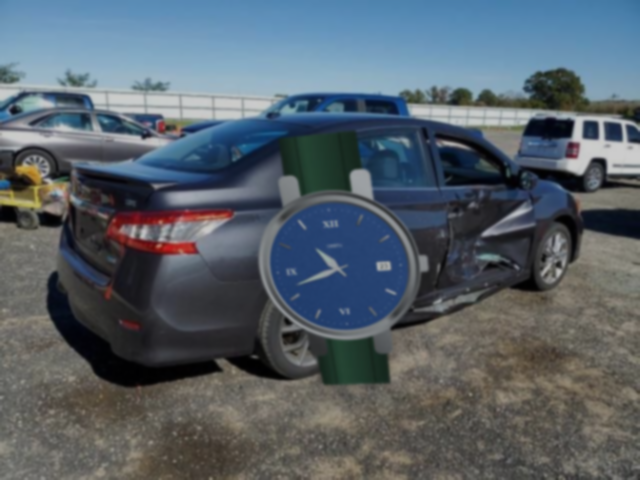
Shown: 10:42
